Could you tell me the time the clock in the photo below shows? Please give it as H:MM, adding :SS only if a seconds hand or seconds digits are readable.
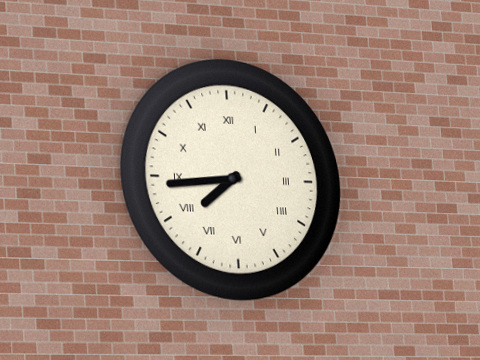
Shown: 7:44
